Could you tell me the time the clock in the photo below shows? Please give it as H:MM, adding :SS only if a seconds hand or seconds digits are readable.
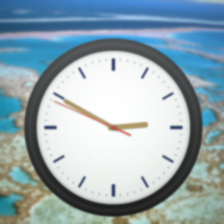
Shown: 2:49:49
